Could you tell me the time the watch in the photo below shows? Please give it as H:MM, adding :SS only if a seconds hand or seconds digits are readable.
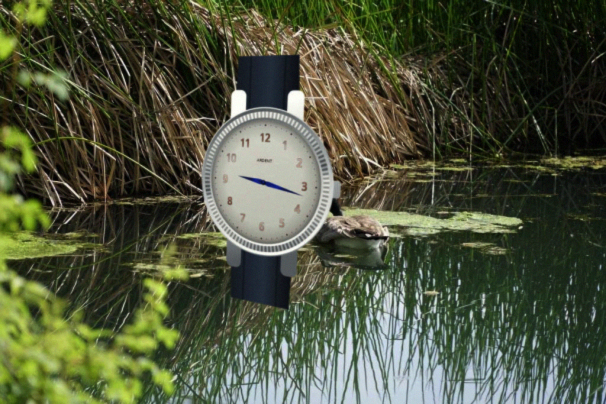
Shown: 9:17
